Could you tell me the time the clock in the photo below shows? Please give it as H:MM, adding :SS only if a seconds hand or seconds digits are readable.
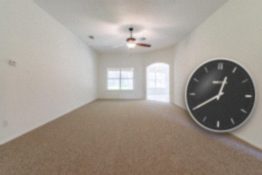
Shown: 12:40
